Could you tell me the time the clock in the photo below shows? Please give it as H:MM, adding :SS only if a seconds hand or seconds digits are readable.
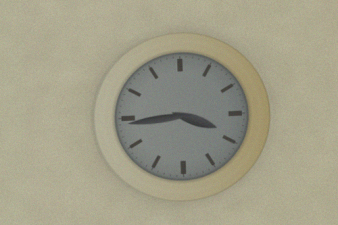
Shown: 3:44
